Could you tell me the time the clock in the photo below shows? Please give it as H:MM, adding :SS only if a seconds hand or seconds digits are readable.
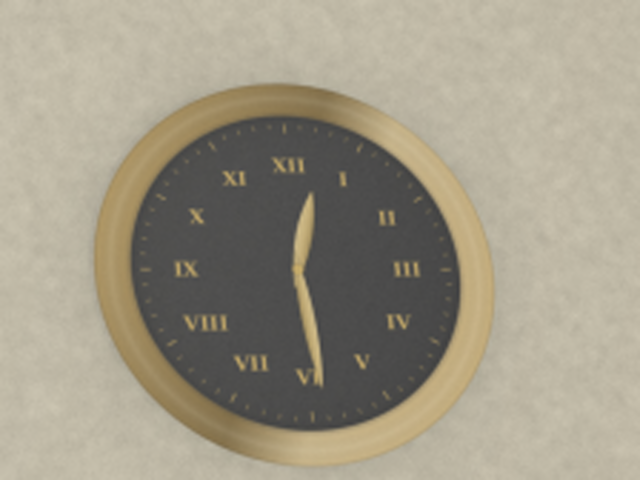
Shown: 12:29
